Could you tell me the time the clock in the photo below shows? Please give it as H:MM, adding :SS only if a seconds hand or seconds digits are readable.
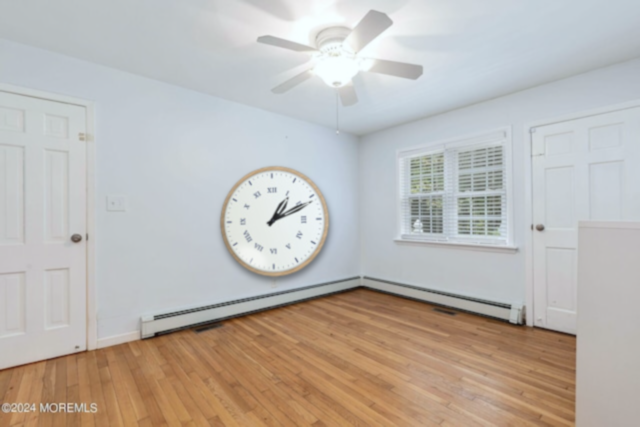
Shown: 1:11
